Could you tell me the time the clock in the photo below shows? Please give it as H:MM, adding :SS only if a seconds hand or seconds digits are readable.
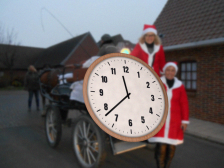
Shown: 11:38
